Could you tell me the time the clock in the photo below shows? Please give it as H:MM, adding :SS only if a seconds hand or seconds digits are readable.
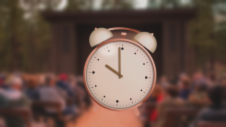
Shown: 9:59
